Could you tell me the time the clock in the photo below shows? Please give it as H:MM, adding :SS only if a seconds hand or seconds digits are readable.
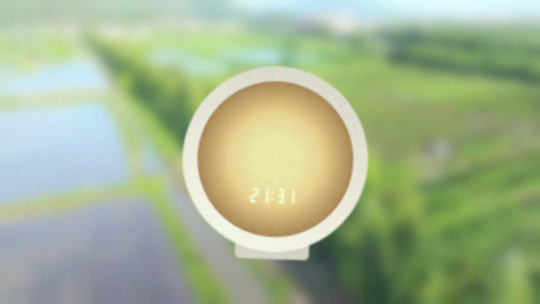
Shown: 21:31
